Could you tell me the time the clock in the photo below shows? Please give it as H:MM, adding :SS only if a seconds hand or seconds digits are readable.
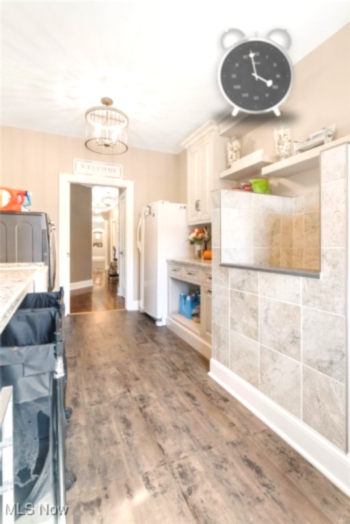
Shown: 3:58
